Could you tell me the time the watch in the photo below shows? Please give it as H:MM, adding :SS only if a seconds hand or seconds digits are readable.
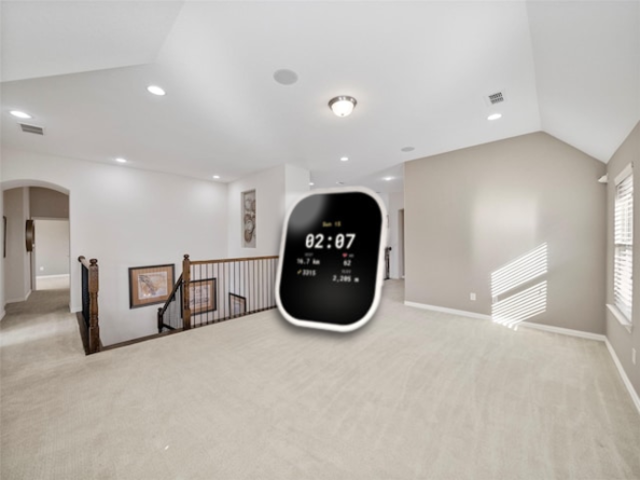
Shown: 2:07
